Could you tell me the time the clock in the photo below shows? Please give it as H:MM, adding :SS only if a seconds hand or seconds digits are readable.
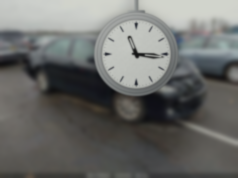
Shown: 11:16
